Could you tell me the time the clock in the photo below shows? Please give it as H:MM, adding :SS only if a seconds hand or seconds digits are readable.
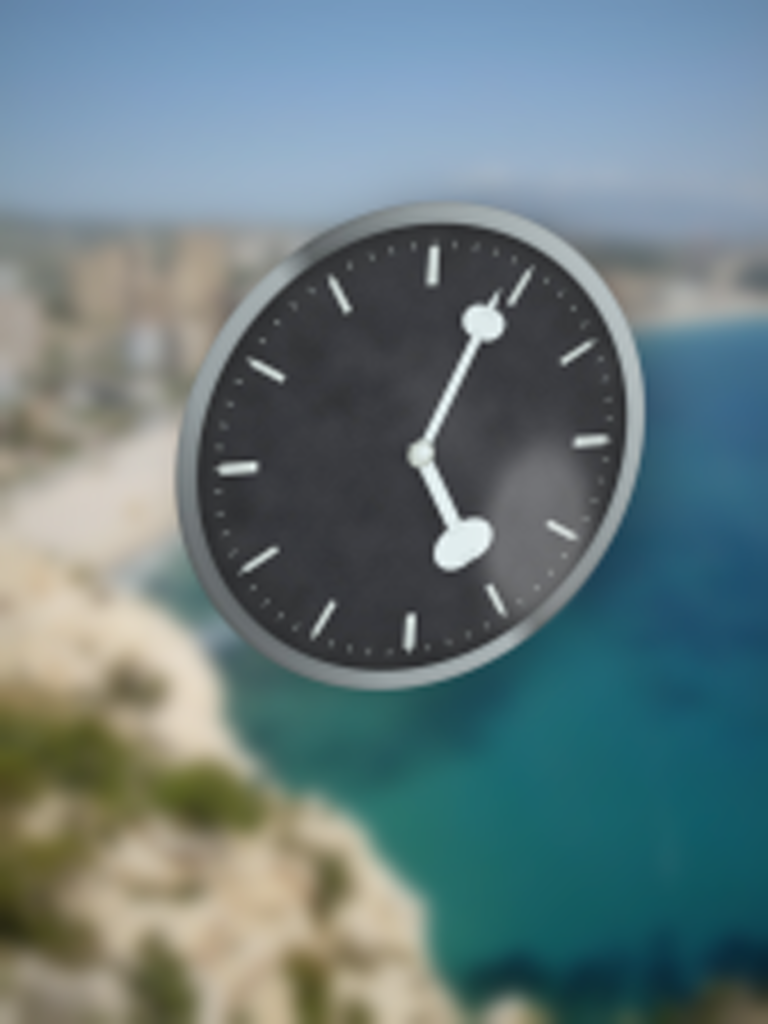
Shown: 5:04
